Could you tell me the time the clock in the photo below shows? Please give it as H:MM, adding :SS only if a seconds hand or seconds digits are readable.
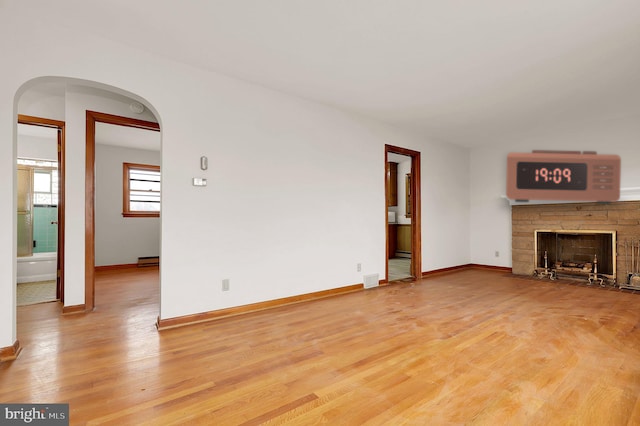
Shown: 19:09
